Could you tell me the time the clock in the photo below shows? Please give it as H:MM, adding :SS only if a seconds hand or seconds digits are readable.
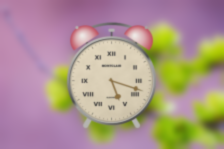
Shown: 5:18
